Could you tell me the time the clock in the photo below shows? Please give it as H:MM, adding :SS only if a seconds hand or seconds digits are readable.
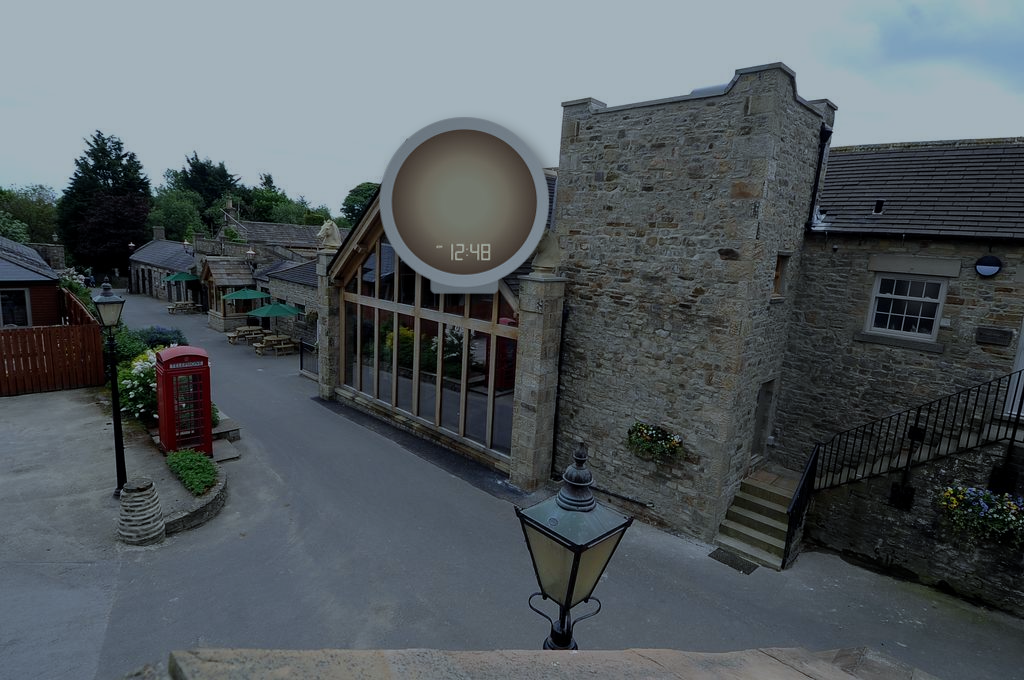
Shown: 12:48
